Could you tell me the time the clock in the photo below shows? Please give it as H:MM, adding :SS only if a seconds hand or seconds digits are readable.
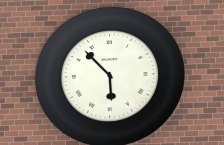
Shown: 5:53
